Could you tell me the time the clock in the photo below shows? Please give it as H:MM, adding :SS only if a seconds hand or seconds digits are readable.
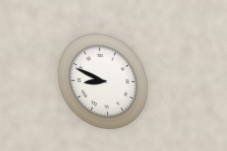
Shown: 8:49
